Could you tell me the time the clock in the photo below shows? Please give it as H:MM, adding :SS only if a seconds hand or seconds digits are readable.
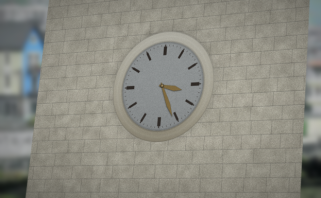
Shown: 3:26
